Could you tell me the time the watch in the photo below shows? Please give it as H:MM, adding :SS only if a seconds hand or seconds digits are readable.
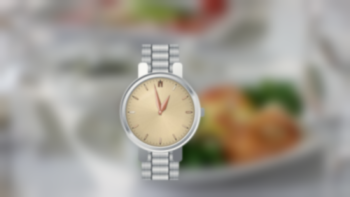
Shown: 12:58
